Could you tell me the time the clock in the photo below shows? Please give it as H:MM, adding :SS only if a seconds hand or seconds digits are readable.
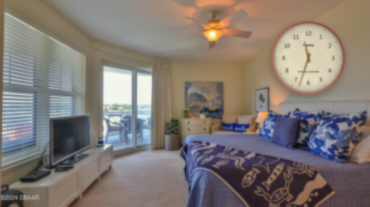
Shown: 11:33
